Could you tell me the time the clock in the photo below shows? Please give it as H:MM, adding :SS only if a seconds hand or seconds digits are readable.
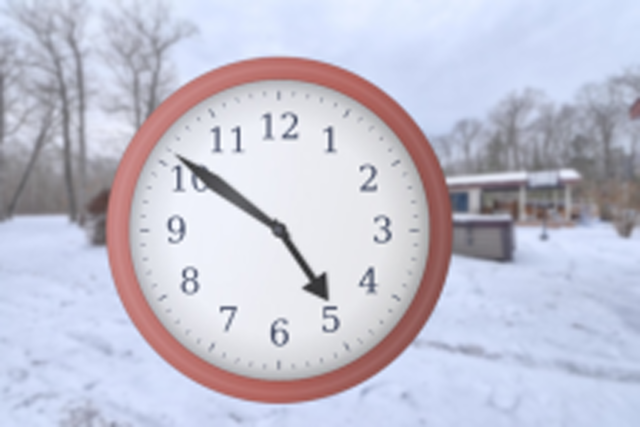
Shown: 4:51
